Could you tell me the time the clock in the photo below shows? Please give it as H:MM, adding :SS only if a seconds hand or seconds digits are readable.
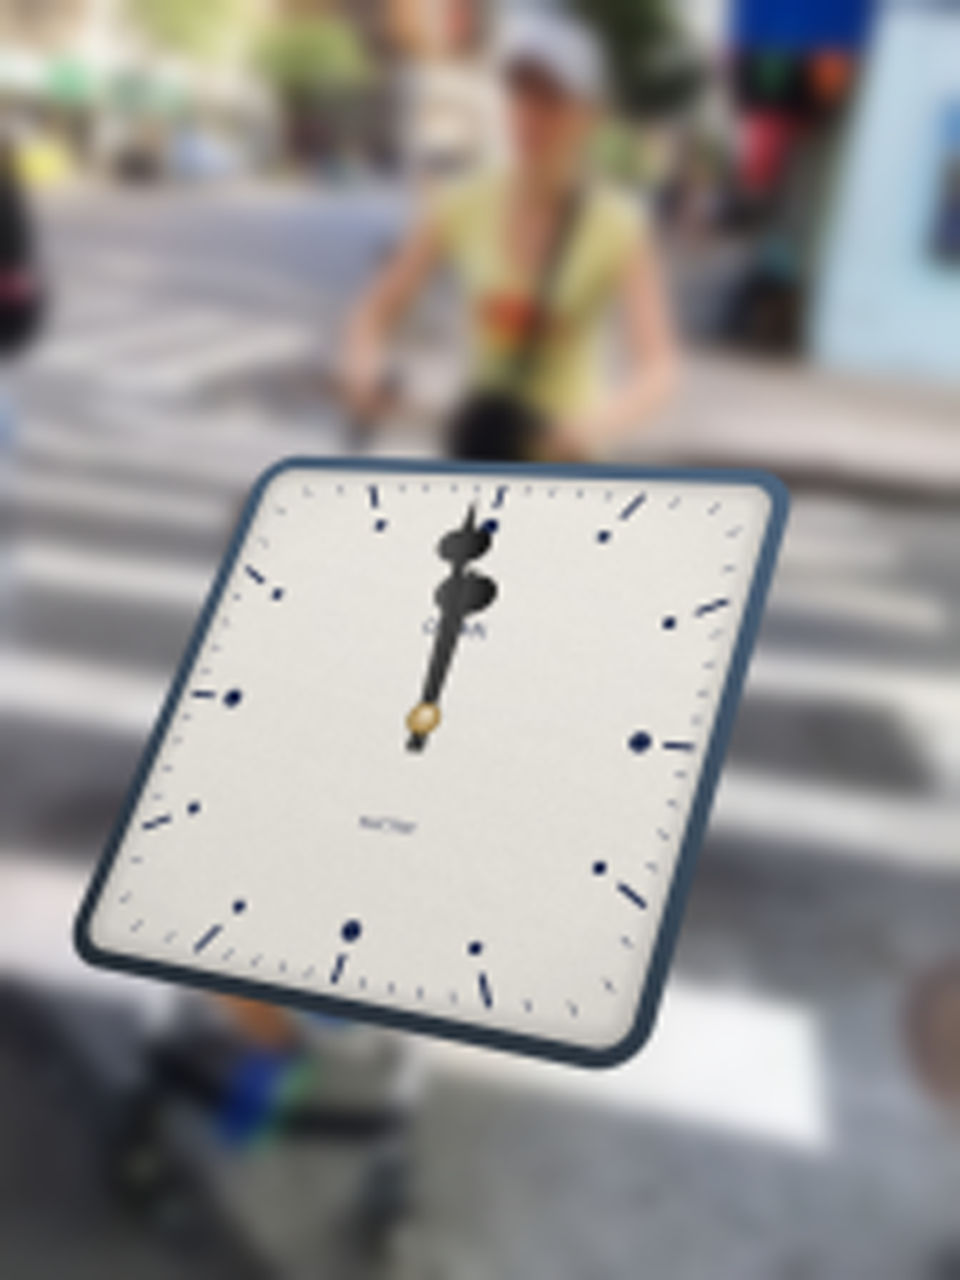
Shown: 11:59
